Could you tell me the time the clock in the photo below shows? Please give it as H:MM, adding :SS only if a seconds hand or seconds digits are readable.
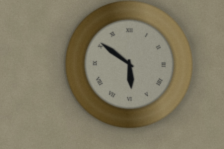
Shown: 5:51
